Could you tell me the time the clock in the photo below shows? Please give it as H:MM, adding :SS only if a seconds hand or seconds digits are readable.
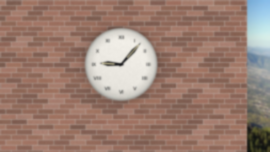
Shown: 9:07
